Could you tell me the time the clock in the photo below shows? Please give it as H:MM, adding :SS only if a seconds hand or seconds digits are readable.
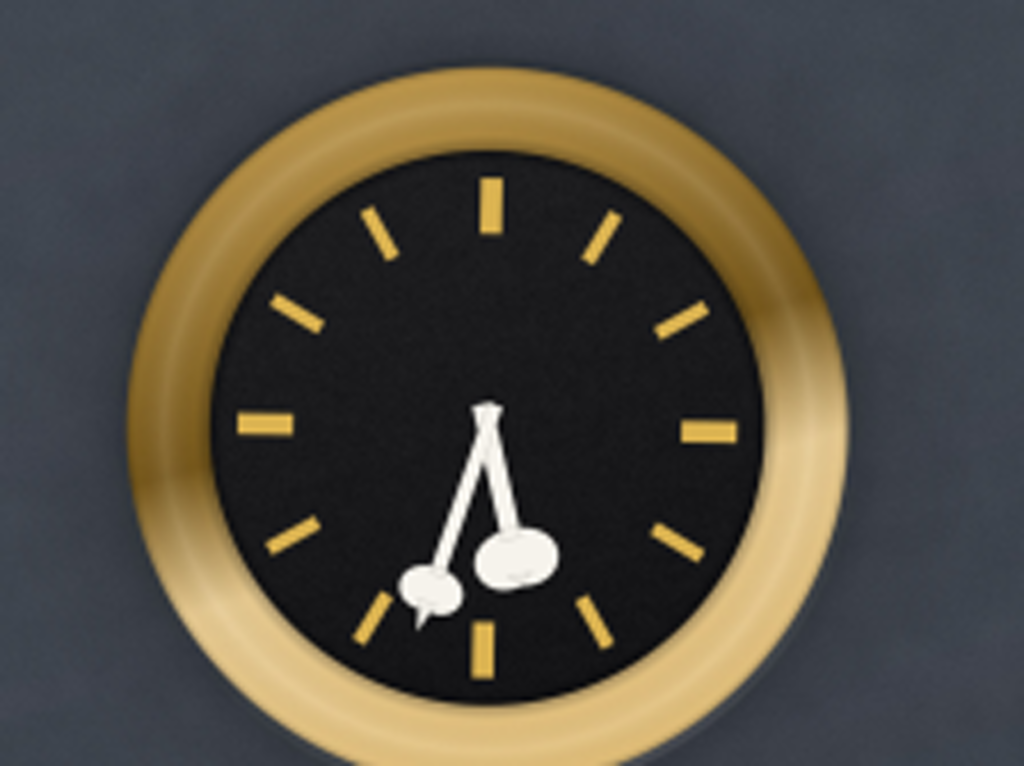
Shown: 5:33
